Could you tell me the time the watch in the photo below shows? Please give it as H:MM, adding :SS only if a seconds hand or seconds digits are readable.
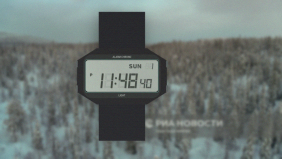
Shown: 11:48:40
